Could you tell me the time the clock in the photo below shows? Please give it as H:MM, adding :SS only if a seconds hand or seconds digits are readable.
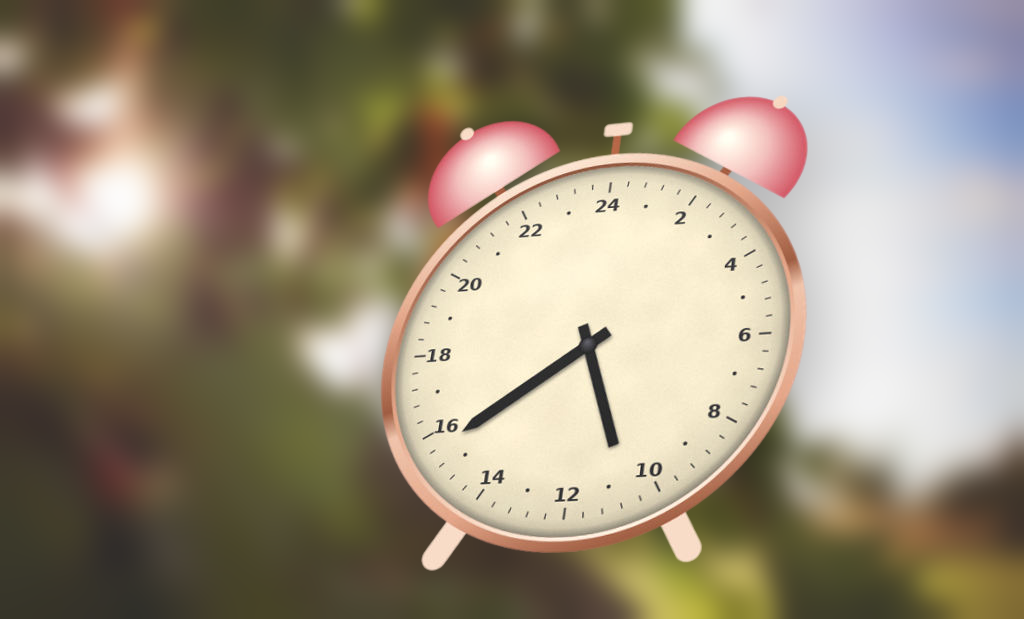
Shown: 10:39
